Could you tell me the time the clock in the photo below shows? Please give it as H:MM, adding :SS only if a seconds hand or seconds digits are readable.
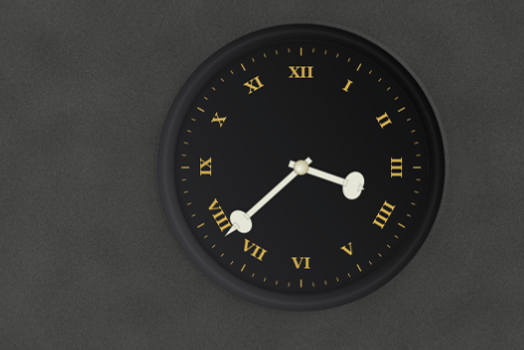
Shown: 3:38
